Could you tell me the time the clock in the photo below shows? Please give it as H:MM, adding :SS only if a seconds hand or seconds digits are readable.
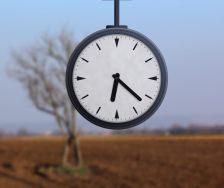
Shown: 6:22
